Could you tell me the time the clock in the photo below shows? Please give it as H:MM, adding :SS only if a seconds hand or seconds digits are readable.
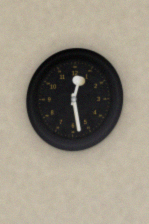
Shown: 12:28
